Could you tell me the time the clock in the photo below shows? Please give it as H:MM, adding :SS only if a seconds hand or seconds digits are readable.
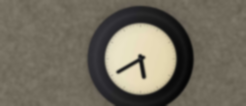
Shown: 5:40
